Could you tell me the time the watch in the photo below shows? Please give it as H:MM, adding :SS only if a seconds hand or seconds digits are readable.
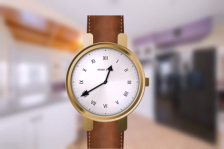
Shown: 12:40
